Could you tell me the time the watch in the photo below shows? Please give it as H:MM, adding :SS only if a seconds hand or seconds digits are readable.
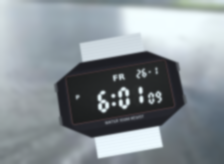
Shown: 6:01:09
